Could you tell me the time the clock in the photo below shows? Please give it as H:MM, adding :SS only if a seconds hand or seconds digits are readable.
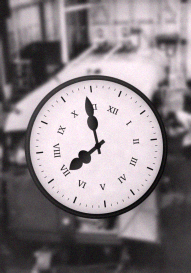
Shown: 6:54
